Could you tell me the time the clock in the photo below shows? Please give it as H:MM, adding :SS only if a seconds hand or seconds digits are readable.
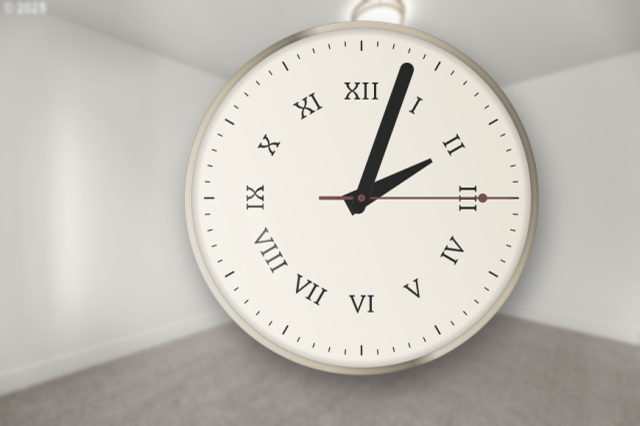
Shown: 2:03:15
